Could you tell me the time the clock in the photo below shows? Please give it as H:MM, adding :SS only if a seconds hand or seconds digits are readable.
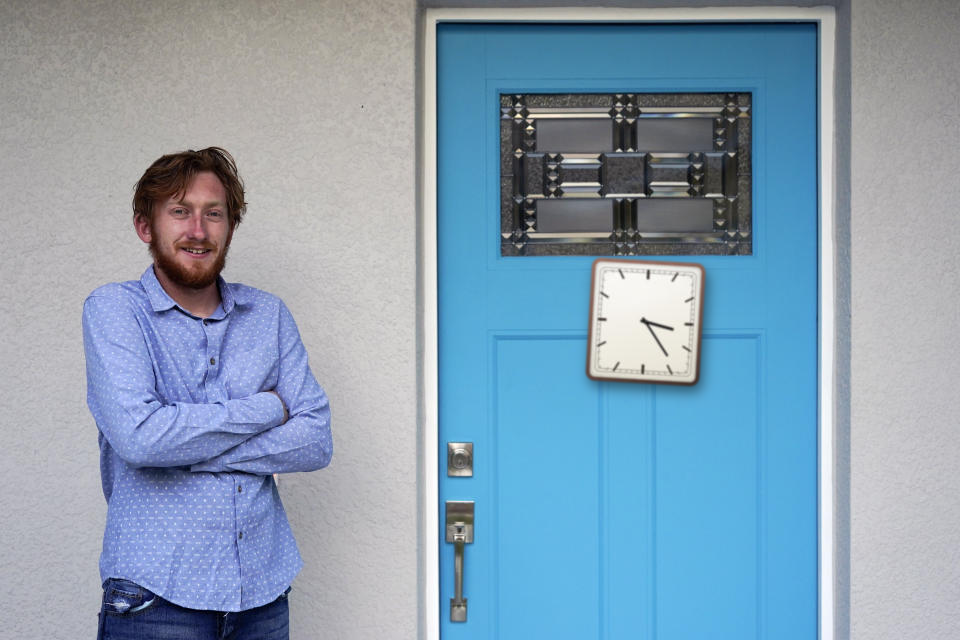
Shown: 3:24
